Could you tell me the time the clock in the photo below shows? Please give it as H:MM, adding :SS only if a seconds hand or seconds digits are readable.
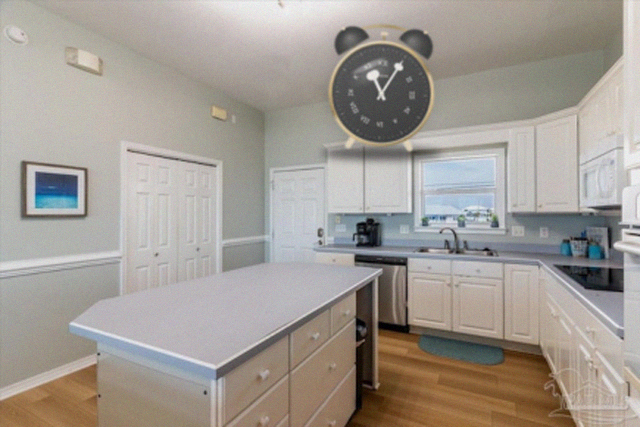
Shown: 11:05
